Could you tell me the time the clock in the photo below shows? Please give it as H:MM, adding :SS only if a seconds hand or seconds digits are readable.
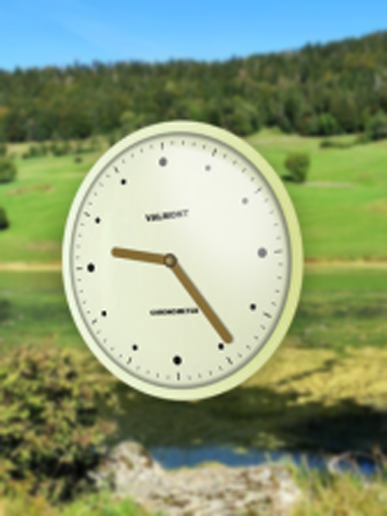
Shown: 9:24
